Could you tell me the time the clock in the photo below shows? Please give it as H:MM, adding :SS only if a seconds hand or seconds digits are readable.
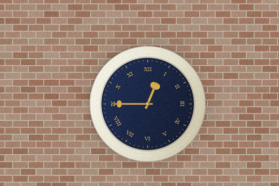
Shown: 12:45
